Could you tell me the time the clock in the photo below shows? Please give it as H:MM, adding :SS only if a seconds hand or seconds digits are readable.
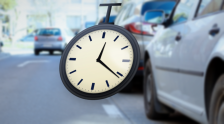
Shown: 12:21
